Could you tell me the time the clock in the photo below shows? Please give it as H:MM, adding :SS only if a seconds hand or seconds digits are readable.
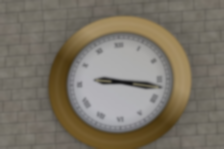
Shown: 9:17
